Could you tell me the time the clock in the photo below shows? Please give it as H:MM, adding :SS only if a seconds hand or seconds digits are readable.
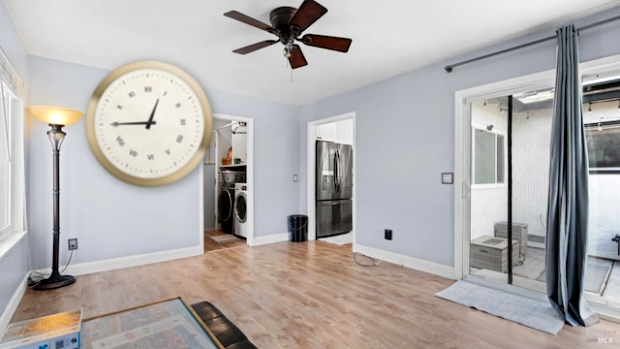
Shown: 12:45
